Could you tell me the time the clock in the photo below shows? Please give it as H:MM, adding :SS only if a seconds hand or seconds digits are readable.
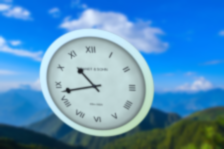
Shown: 10:43
